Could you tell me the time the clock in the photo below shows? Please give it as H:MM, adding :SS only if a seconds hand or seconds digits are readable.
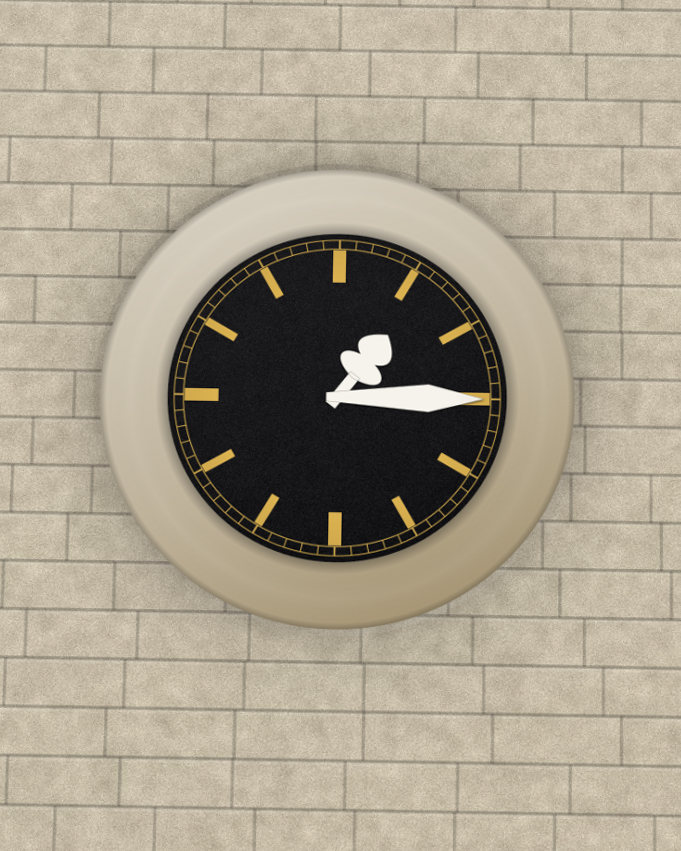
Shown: 1:15
